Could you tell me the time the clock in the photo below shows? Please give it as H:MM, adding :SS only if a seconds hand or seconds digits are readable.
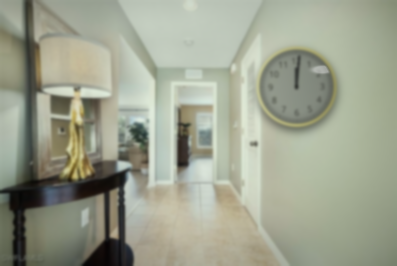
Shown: 12:01
